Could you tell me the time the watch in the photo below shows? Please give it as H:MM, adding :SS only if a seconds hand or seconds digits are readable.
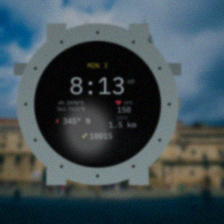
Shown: 8:13
